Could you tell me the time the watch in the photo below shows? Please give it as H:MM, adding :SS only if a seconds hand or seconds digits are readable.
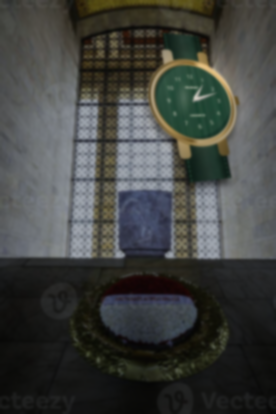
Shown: 1:12
